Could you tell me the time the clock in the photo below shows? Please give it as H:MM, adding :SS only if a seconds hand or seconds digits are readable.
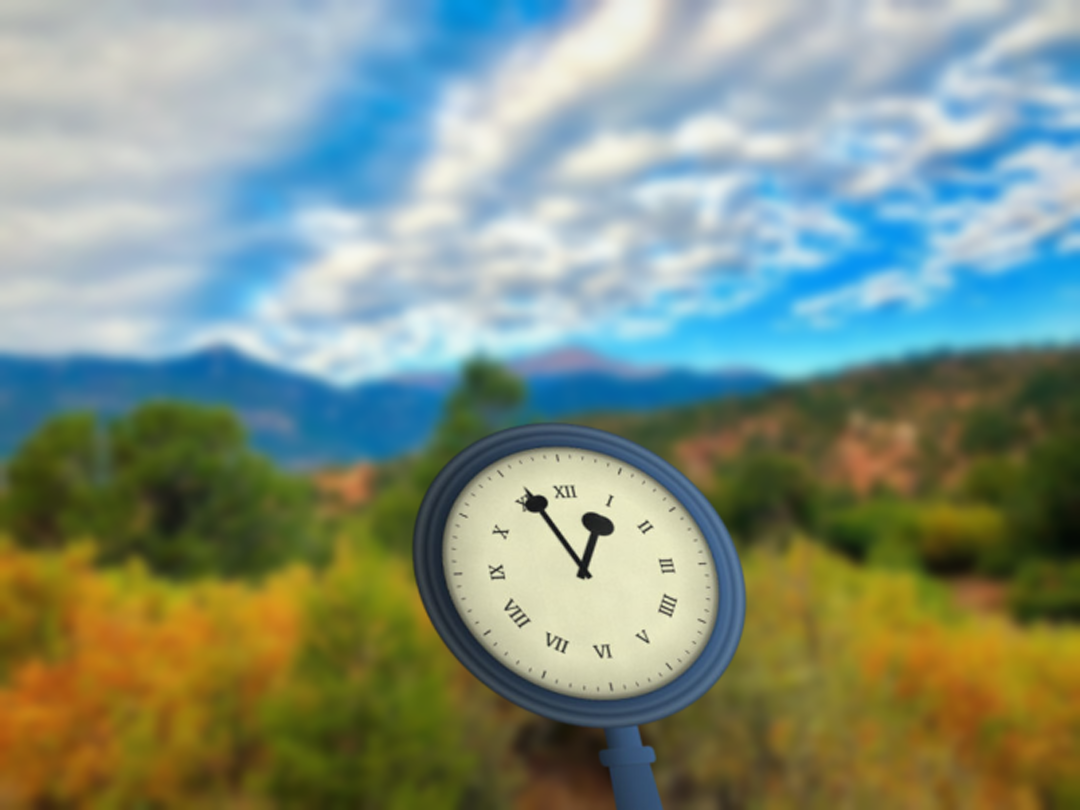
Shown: 12:56
